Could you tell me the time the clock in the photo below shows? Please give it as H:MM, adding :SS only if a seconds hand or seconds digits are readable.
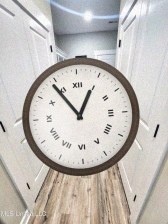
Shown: 12:54
